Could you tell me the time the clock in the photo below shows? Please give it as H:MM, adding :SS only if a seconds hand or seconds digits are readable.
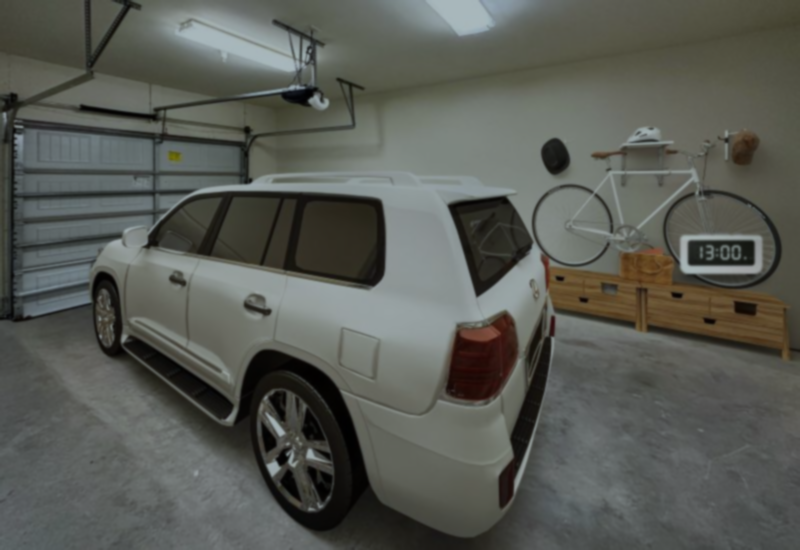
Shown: 13:00
